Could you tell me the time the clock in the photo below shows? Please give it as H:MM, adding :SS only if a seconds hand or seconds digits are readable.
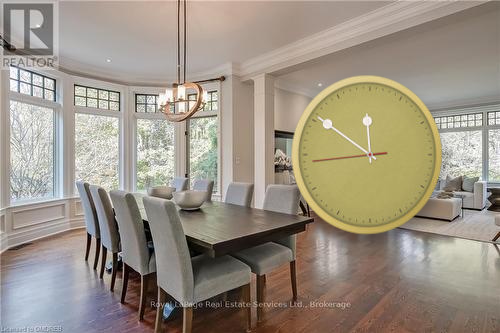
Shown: 11:50:44
